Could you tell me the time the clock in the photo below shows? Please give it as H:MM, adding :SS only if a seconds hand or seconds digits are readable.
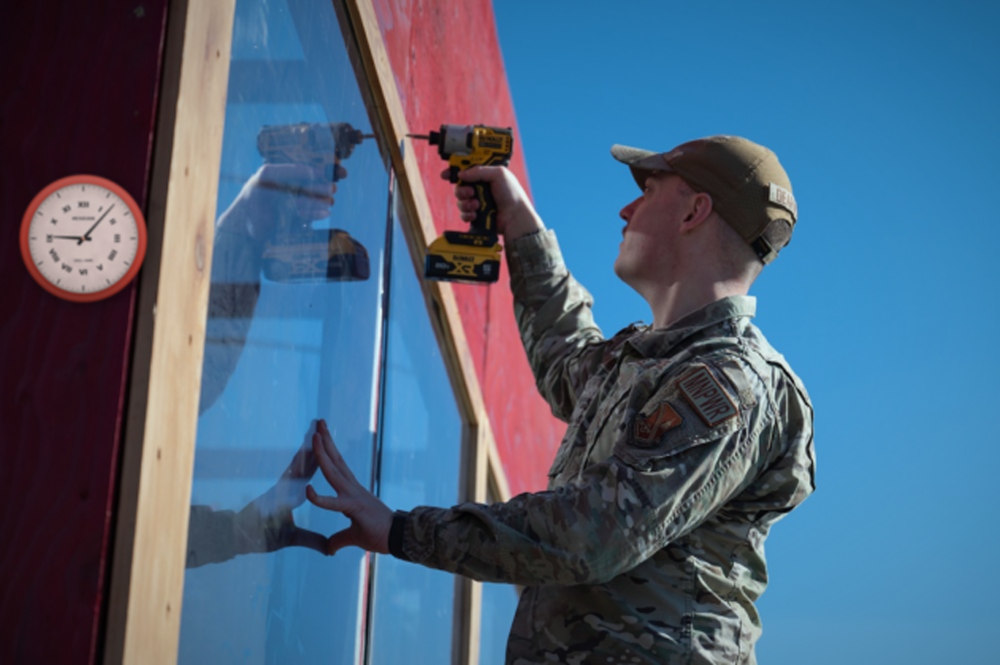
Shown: 9:07
